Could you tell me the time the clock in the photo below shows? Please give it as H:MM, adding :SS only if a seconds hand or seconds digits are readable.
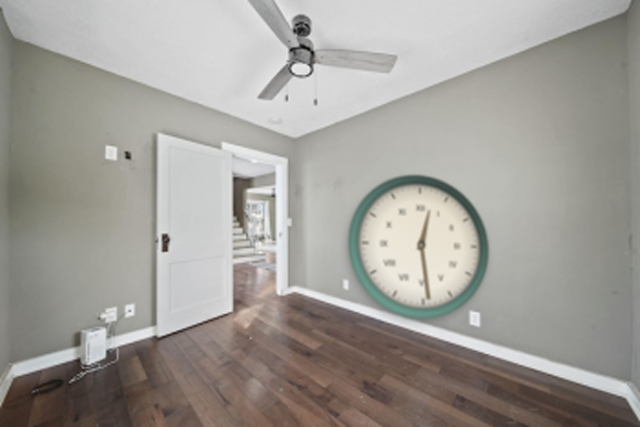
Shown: 12:29
